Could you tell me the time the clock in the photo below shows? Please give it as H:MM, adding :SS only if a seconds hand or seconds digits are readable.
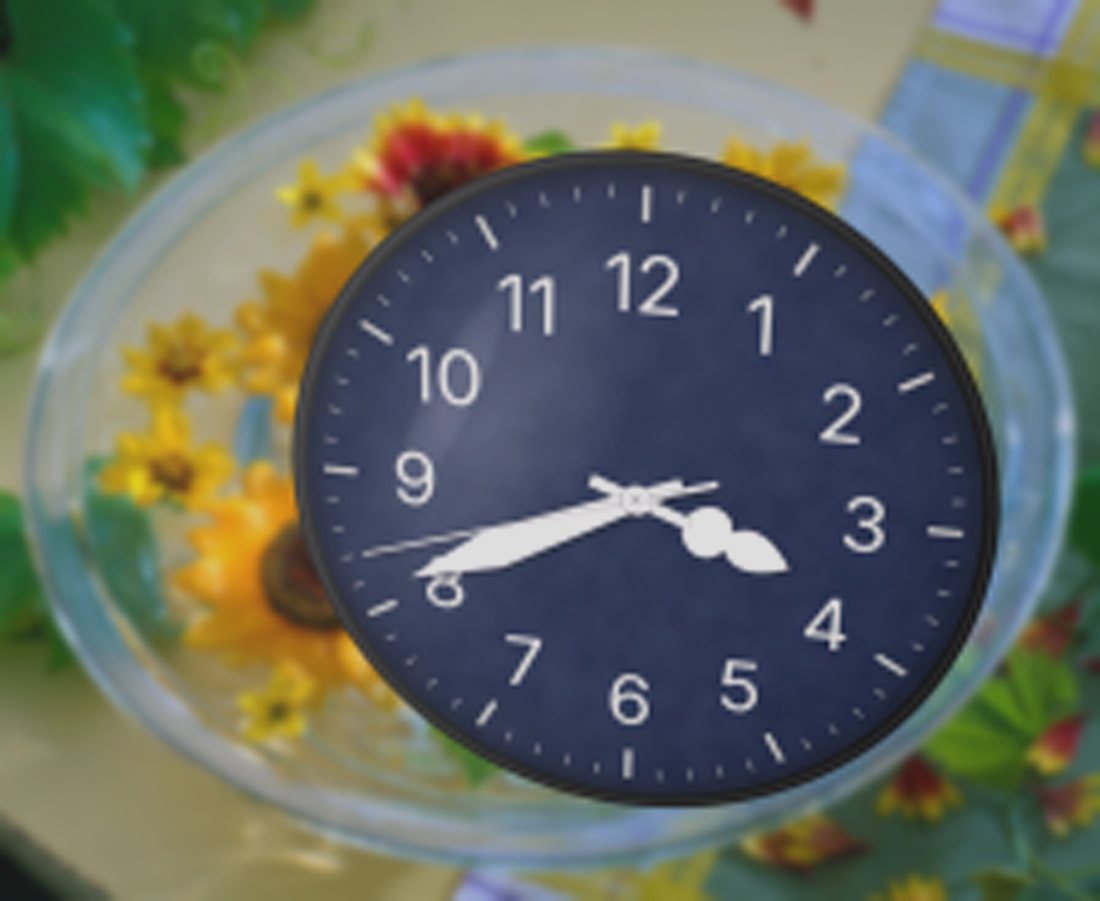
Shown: 3:40:42
